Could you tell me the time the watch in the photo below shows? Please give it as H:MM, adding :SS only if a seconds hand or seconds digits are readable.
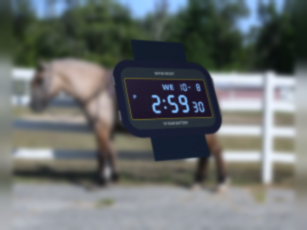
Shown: 2:59:30
